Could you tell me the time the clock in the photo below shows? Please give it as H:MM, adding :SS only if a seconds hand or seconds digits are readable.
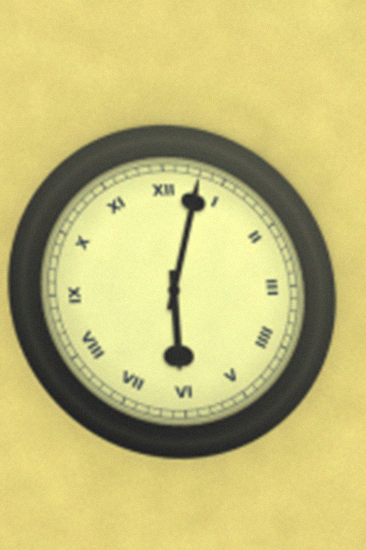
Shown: 6:03
